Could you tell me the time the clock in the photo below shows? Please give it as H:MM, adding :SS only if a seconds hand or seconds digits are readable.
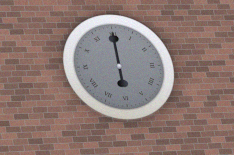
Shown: 6:00
